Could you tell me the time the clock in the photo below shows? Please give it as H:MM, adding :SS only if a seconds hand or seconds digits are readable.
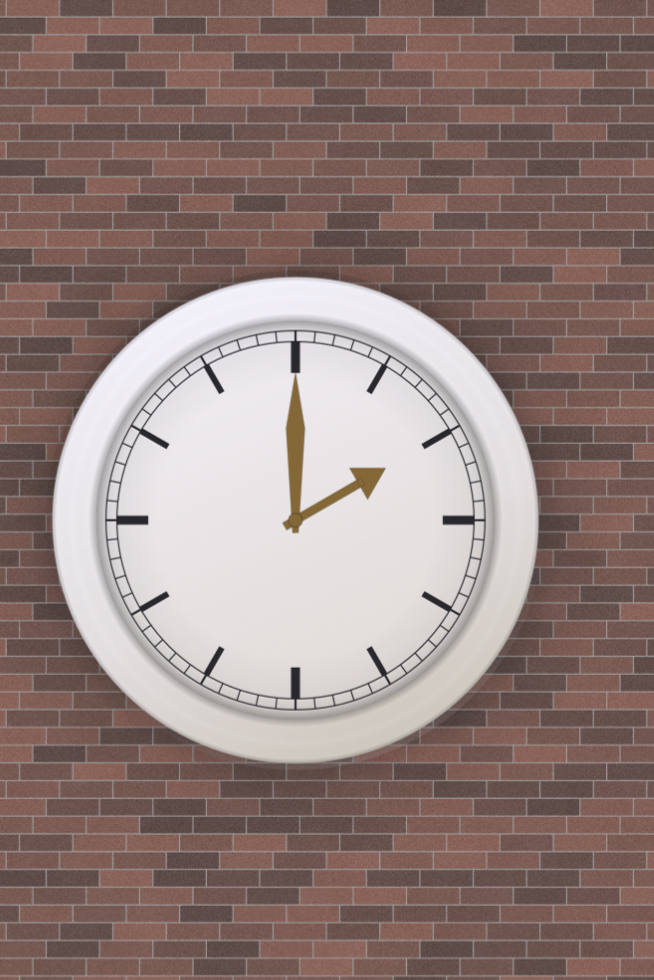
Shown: 2:00
